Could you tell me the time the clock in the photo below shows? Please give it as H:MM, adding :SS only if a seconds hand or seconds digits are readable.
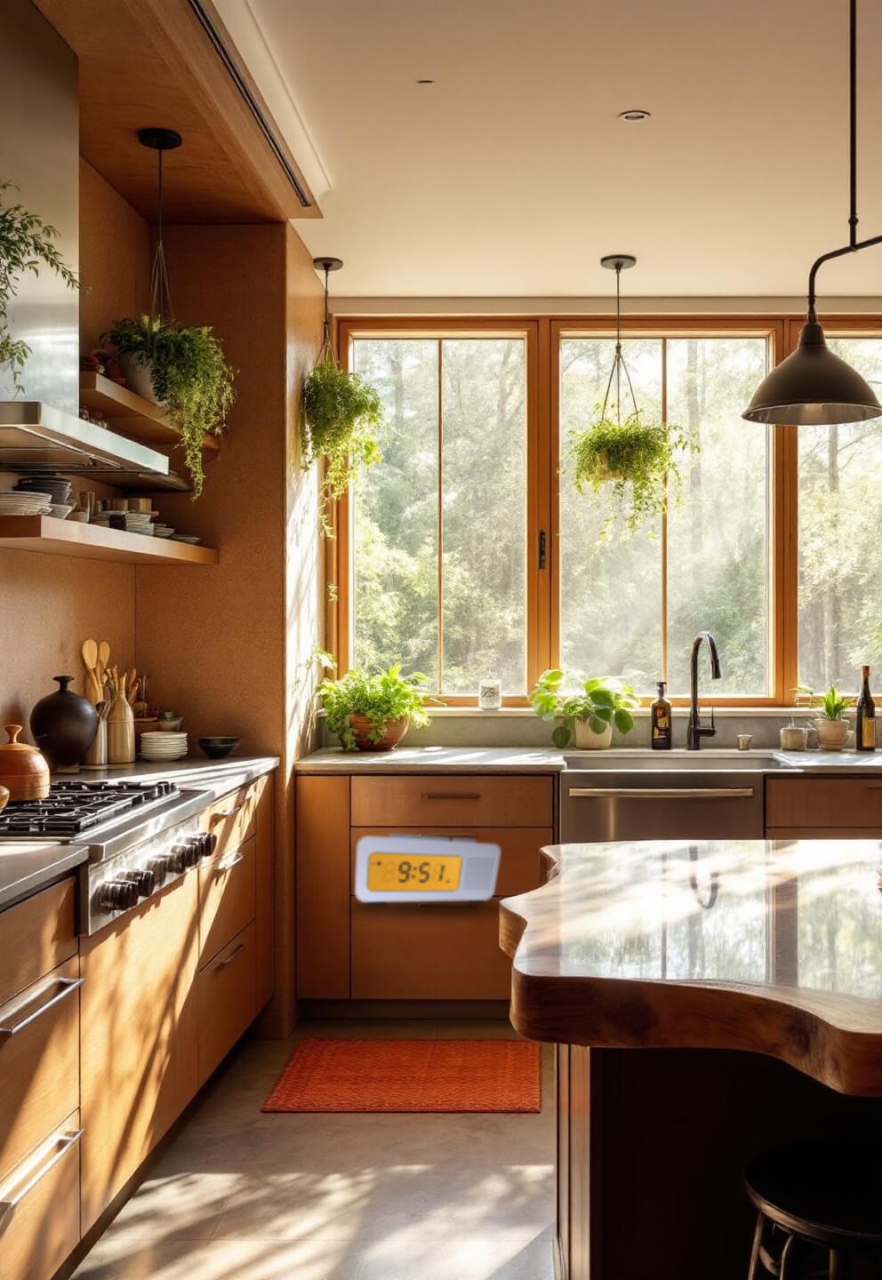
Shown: 9:51
